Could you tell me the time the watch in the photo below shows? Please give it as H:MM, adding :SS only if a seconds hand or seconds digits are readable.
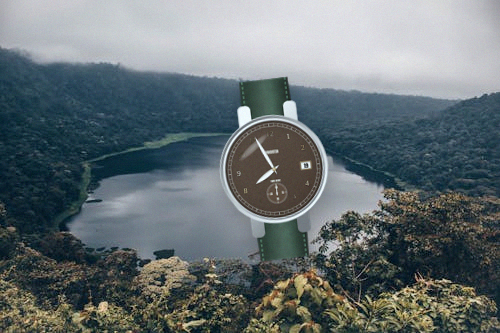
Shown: 7:56
